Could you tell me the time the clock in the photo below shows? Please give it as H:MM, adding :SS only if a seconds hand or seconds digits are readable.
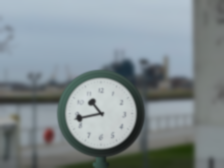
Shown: 10:43
